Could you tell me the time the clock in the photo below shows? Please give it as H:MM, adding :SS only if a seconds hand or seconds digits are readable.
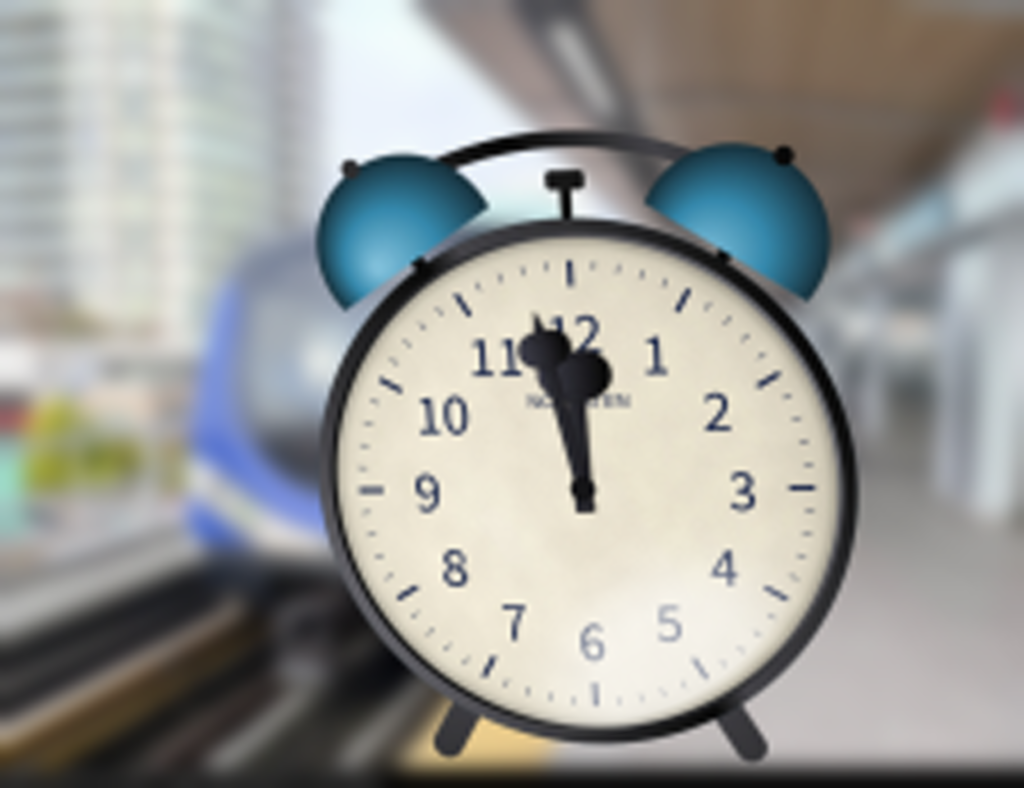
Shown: 11:58
